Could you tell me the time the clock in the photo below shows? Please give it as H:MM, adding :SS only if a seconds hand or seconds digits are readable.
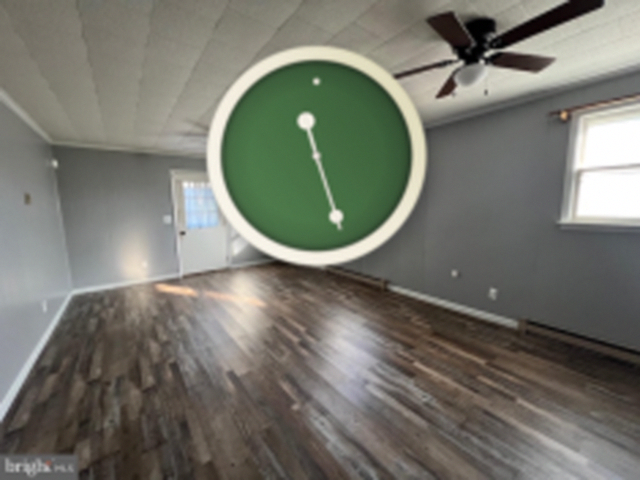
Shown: 11:27
